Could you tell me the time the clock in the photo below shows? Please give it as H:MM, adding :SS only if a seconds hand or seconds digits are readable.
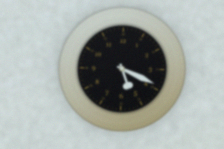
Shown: 5:19
